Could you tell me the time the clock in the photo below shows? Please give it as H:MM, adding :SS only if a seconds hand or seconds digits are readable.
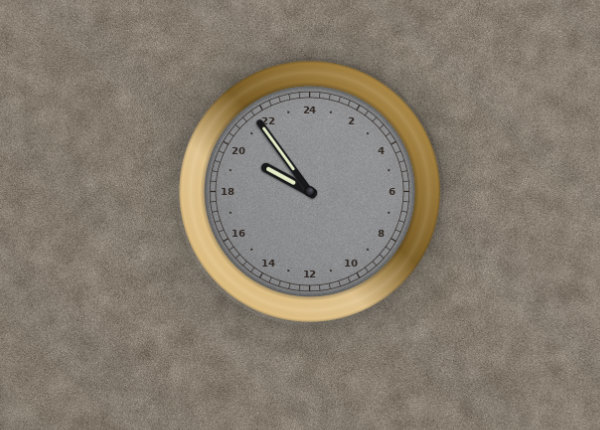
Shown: 19:54
